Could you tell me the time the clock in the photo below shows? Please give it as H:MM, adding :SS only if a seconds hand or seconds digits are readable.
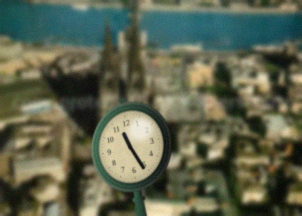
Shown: 11:26
